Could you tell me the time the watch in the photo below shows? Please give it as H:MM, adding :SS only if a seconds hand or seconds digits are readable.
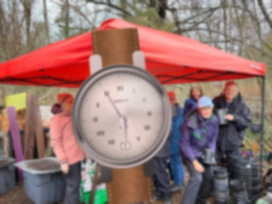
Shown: 5:55
